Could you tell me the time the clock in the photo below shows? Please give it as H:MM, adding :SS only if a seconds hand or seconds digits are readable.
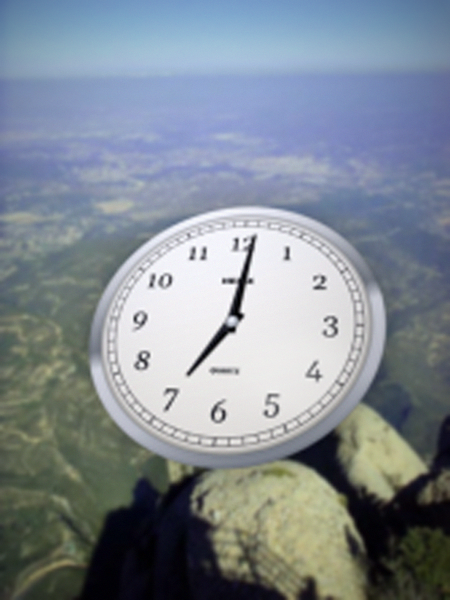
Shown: 7:01
